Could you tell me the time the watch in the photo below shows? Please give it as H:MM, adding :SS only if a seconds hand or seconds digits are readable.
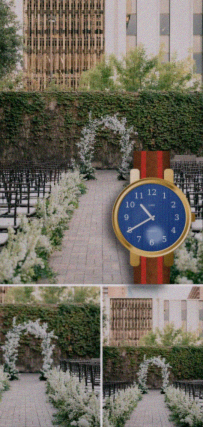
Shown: 10:40
